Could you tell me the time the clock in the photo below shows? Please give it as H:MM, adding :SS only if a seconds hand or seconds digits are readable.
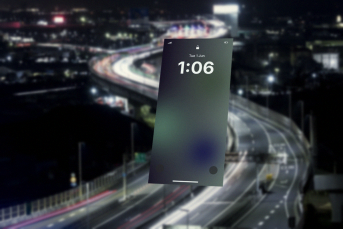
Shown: 1:06
